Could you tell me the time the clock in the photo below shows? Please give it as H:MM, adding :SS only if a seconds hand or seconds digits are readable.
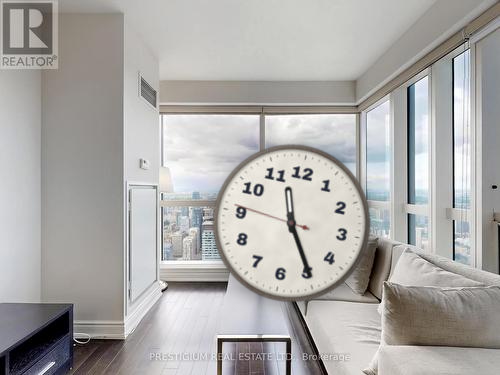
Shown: 11:24:46
